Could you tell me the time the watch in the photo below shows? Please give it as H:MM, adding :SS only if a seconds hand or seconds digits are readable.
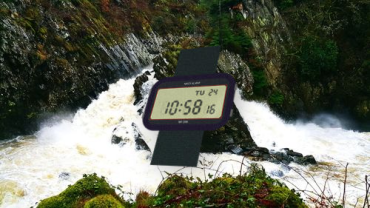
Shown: 10:58:16
